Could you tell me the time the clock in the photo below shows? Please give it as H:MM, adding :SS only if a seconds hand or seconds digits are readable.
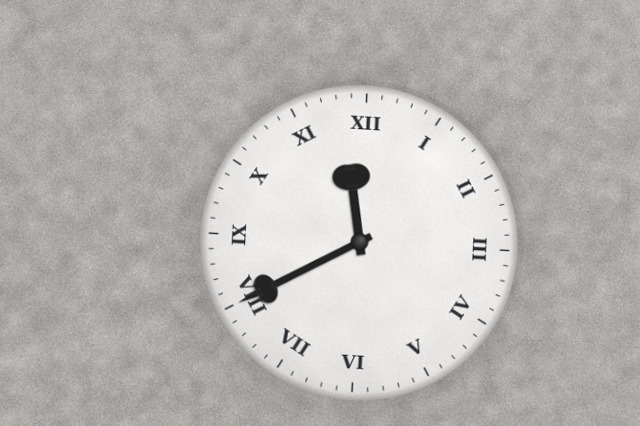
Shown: 11:40
